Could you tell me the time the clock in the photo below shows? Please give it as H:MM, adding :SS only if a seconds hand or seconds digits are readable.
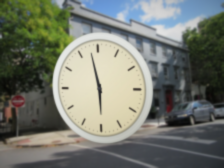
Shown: 5:58
